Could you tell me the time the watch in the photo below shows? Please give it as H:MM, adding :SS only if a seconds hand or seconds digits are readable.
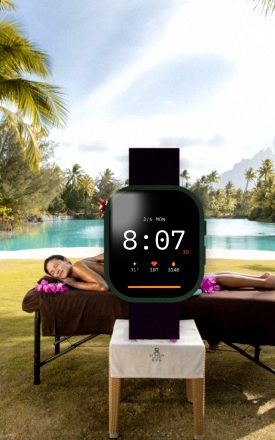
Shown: 8:07
